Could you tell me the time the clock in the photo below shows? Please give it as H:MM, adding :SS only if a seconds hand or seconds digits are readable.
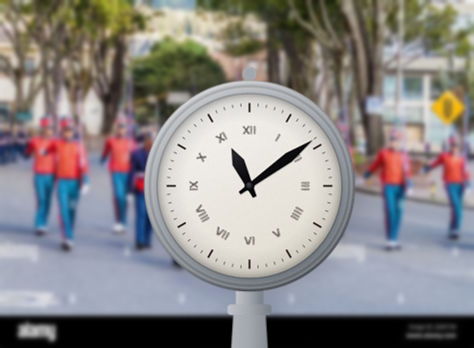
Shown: 11:09
